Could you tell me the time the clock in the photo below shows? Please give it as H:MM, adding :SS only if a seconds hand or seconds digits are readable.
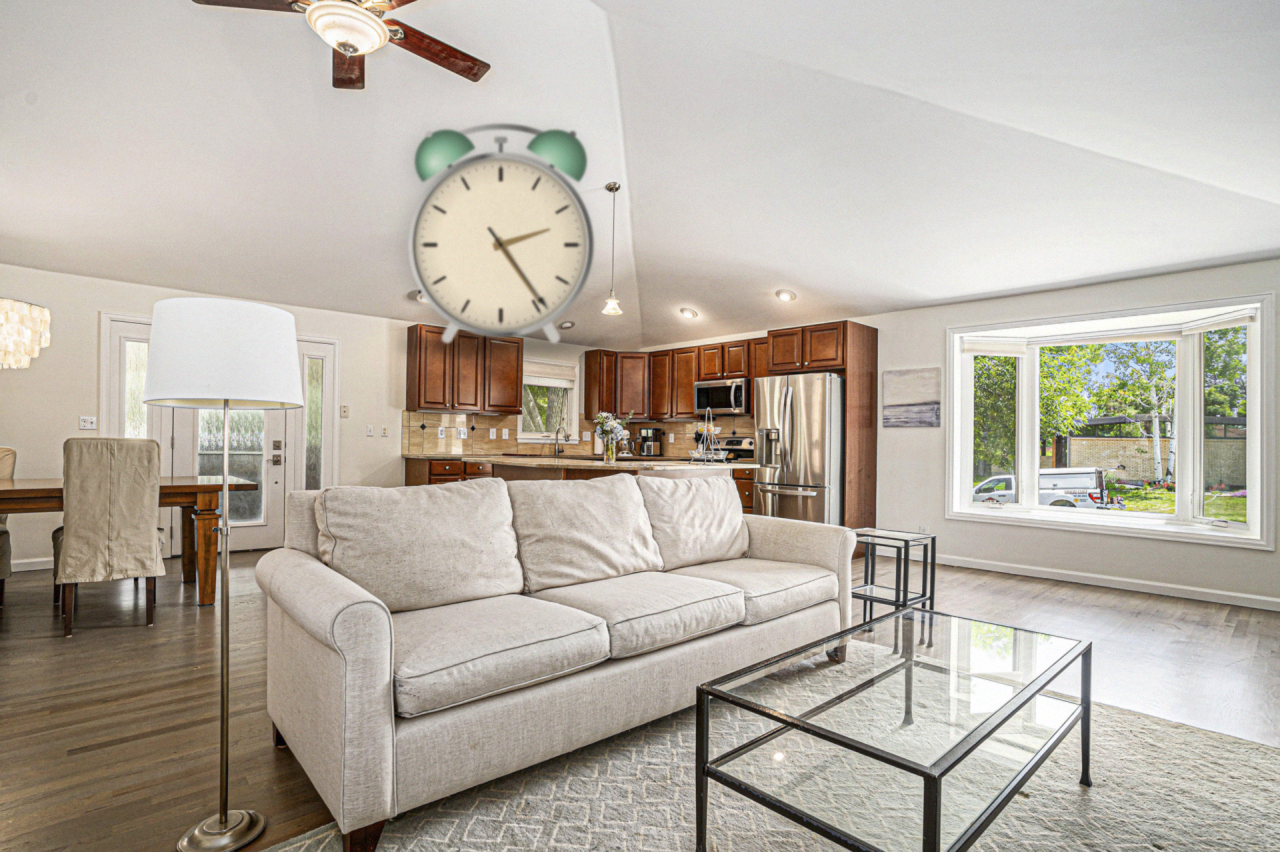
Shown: 2:24:24
